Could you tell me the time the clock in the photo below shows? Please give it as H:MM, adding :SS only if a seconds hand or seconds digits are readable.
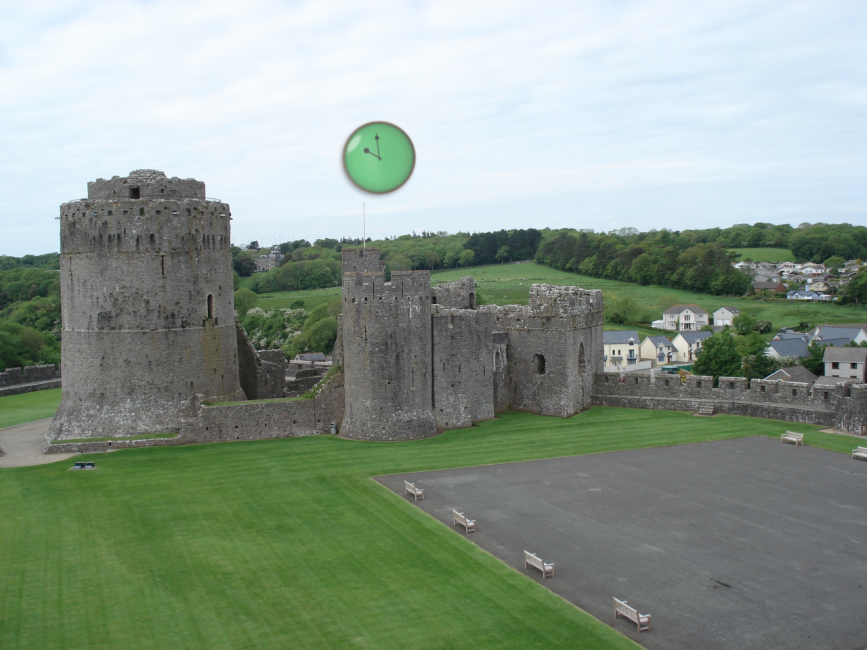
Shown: 9:59
